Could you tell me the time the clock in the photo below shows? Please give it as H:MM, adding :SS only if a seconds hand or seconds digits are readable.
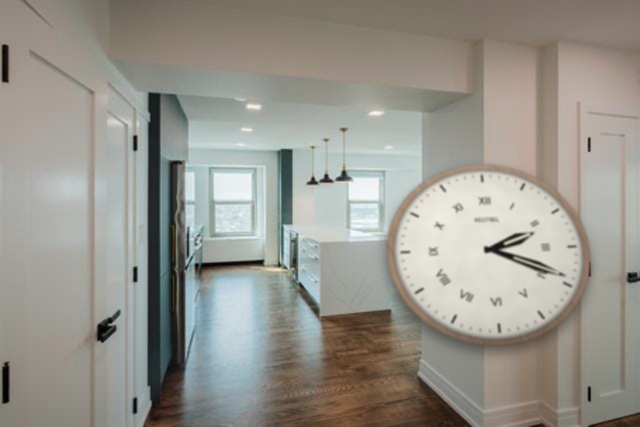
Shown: 2:19
